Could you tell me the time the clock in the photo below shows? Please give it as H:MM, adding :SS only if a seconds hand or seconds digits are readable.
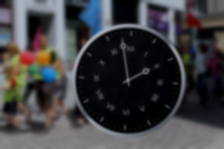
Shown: 1:58
